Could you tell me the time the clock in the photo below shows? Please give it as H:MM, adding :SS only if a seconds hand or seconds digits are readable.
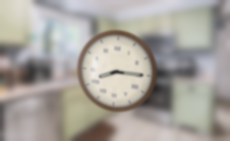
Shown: 8:15
